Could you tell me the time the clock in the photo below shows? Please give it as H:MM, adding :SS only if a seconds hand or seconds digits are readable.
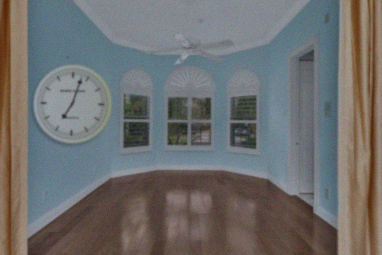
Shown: 7:03
